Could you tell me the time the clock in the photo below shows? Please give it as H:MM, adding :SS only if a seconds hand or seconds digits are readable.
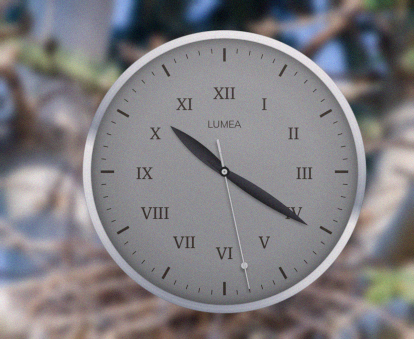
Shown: 10:20:28
